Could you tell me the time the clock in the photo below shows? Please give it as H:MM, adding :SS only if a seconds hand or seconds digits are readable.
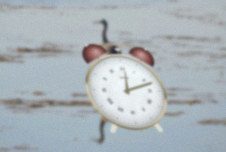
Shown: 12:12
